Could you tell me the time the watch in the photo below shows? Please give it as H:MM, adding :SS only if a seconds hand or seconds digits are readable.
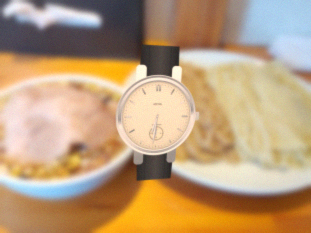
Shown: 6:31
